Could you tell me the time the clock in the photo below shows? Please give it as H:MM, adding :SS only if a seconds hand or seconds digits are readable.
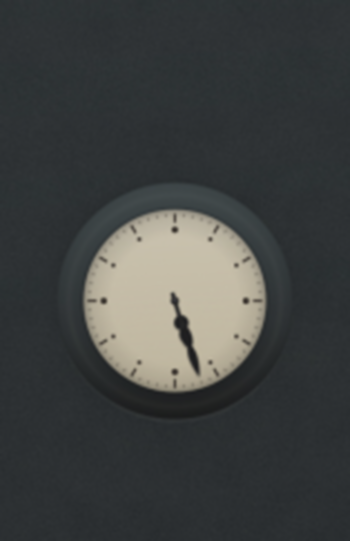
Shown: 5:27
